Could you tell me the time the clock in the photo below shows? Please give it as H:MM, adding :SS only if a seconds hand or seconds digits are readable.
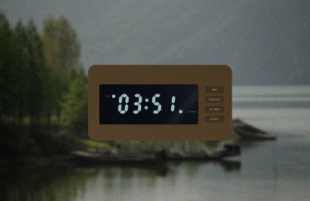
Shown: 3:51
